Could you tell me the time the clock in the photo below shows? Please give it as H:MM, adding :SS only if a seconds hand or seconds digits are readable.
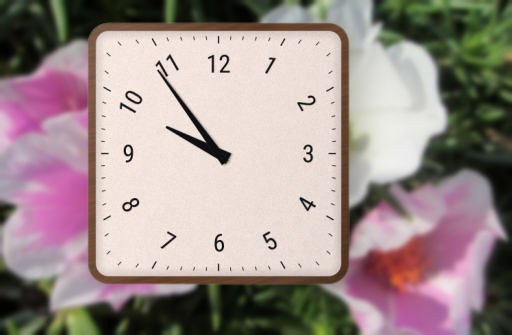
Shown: 9:54
